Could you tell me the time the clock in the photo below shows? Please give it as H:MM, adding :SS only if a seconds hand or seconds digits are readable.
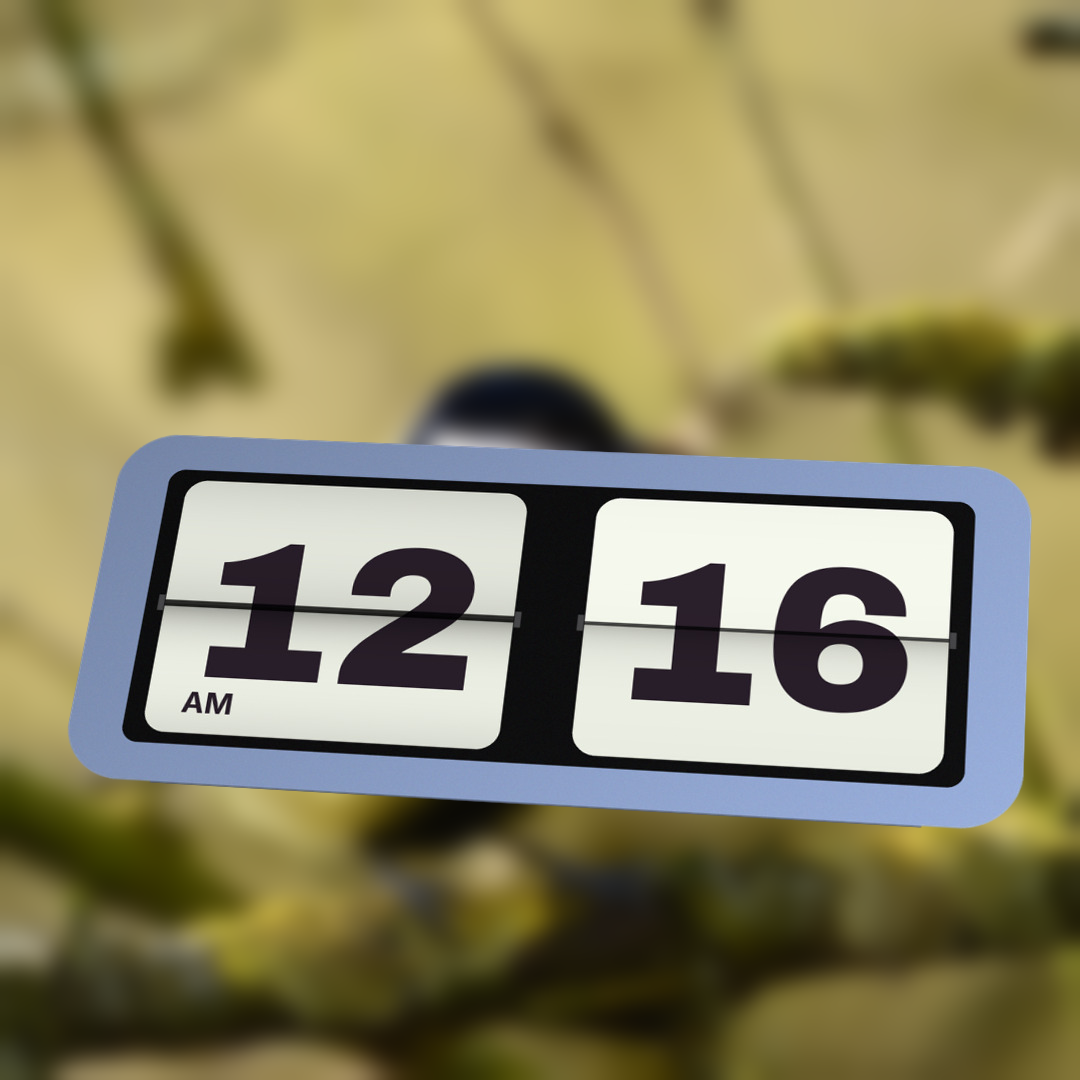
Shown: 12:16
